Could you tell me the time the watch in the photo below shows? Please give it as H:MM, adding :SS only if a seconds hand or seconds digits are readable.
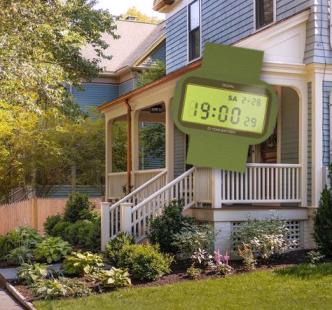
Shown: 19:00:29
